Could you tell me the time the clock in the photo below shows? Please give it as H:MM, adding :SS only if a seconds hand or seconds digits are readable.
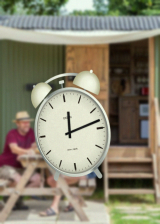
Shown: 12:13
